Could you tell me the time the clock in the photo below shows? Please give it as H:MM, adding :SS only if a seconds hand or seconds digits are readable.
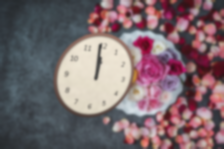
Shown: 11:59
